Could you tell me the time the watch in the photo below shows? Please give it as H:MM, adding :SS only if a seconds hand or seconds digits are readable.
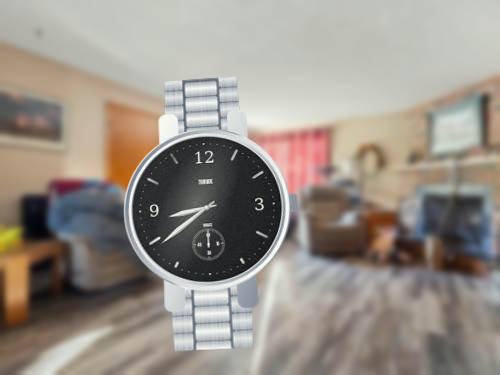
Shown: 8:39
